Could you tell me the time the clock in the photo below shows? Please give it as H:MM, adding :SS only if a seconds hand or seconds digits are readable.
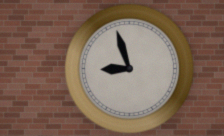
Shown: 8:57
